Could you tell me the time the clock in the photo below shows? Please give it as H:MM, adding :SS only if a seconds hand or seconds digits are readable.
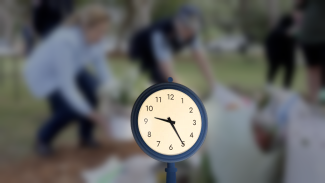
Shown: 9:25
